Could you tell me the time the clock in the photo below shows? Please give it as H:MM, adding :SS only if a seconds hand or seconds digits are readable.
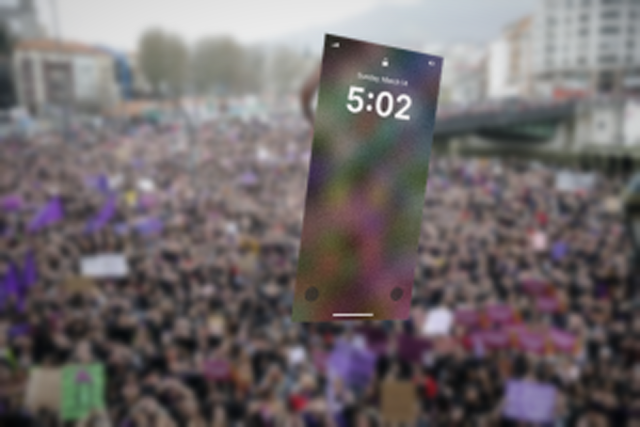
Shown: 5:02
